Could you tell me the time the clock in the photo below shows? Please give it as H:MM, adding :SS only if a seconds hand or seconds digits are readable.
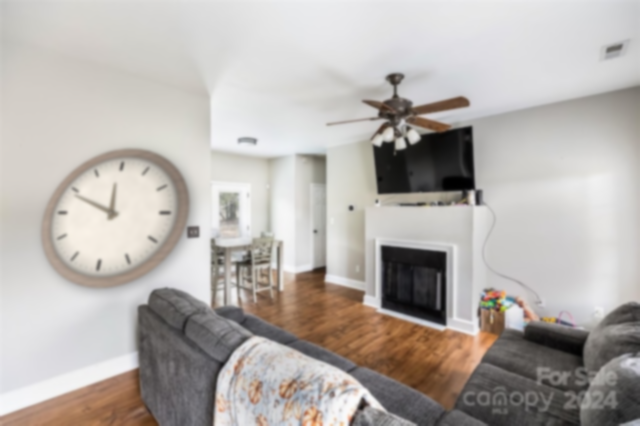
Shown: 11:49
